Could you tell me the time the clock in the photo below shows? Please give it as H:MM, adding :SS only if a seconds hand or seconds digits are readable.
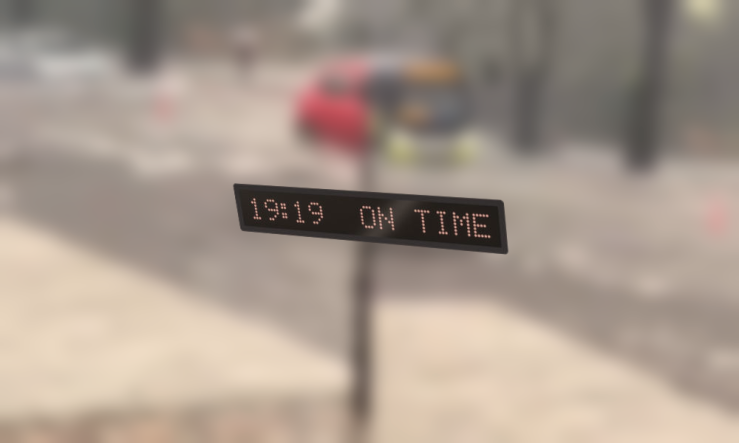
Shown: 19:19
